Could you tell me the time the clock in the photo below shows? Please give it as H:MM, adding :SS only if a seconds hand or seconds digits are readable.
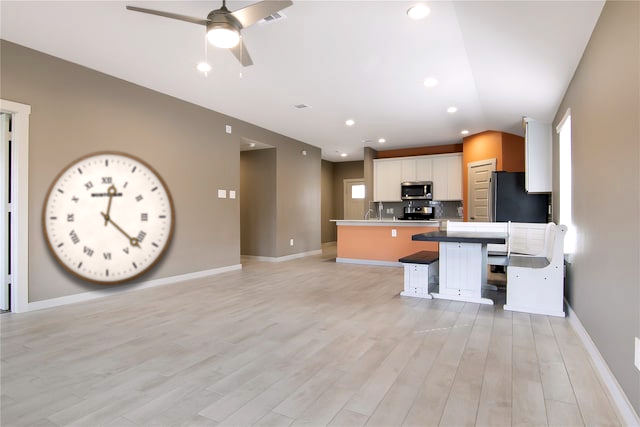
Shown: 12:22
